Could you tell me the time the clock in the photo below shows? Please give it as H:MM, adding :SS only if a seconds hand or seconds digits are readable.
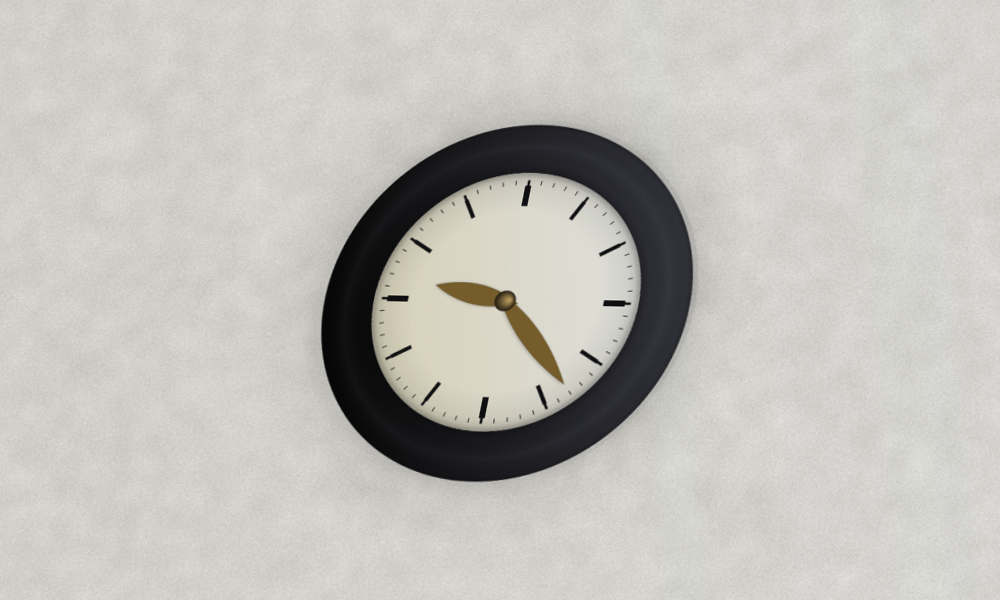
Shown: 9:23
